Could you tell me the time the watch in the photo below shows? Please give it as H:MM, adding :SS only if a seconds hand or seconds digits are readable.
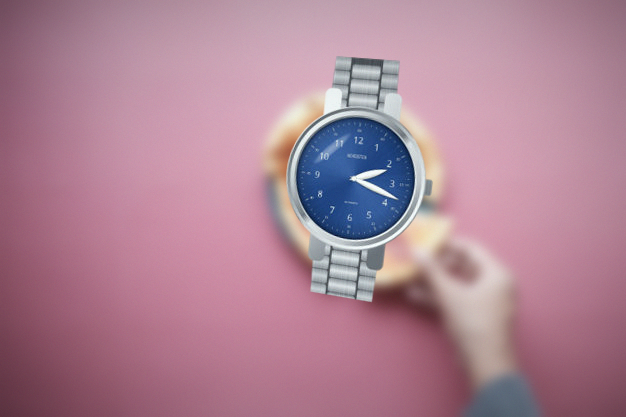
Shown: 2:18
